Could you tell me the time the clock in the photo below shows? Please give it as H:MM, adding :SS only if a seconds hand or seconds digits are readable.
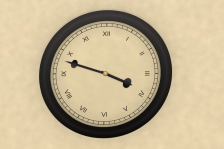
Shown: 3:48
